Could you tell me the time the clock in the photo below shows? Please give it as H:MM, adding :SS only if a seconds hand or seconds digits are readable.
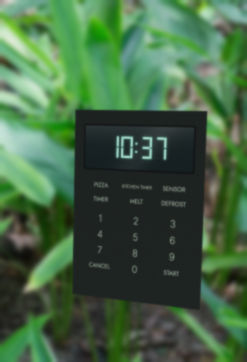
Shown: 10:37
